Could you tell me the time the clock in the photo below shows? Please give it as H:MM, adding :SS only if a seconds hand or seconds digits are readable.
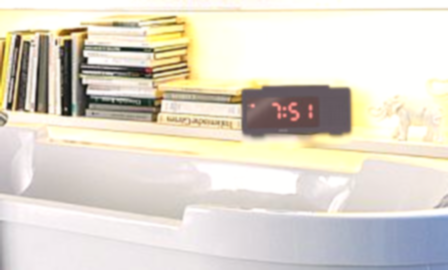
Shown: 7:51
